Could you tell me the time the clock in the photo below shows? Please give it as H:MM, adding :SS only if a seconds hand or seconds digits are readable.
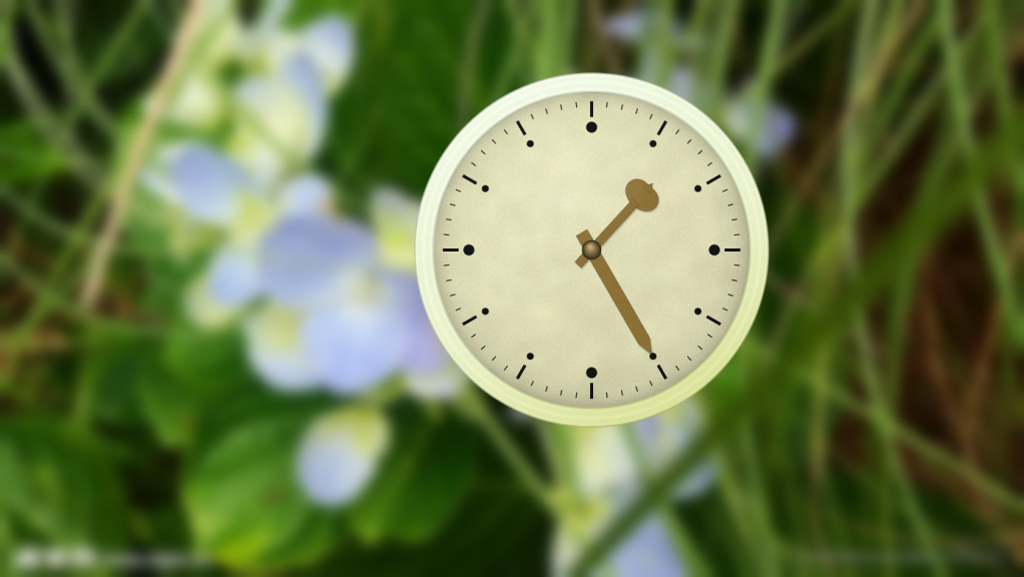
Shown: 1:25
